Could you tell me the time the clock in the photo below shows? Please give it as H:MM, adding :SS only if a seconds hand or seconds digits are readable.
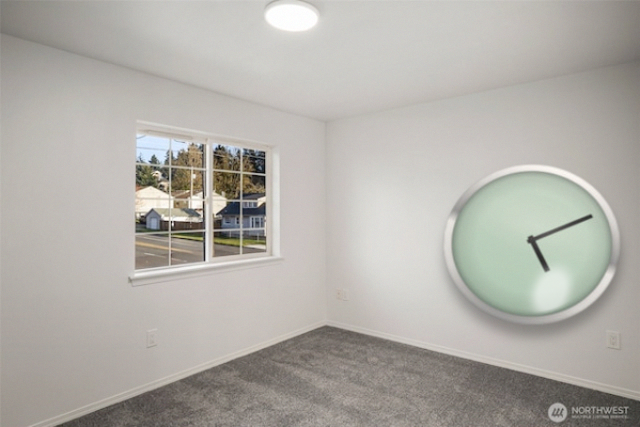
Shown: 5:11
